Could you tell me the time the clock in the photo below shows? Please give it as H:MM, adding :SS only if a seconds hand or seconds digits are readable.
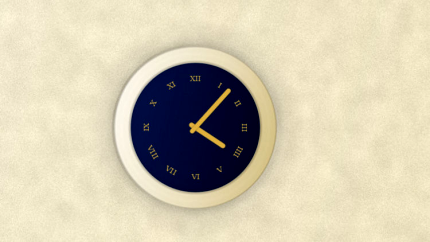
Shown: 4:07
